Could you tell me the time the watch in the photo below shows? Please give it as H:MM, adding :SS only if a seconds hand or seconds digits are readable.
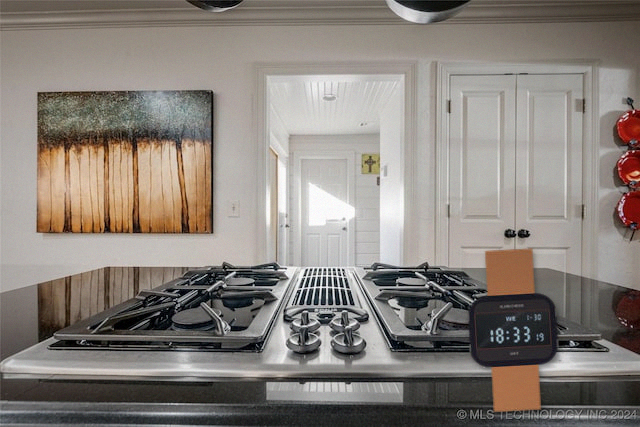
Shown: 18:33
